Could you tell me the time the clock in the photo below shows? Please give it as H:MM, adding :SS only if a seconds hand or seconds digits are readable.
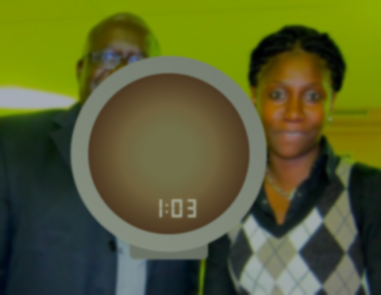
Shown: 1:03
